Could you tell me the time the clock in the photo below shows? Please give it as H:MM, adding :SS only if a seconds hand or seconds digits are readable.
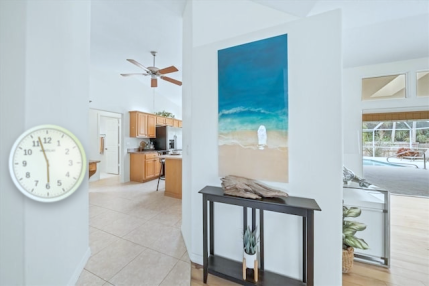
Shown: 5:57
